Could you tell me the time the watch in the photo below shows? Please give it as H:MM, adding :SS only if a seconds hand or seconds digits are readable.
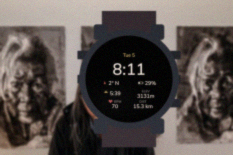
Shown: 8:11
